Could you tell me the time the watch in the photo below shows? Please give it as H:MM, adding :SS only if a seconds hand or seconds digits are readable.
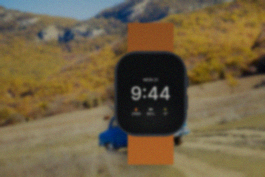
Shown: 9:44
